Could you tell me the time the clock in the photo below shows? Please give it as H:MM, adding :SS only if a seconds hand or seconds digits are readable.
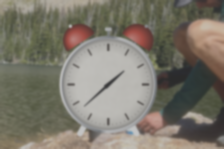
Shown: 1:38
